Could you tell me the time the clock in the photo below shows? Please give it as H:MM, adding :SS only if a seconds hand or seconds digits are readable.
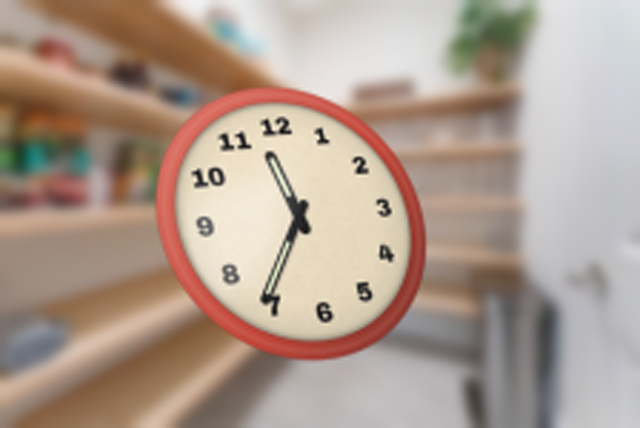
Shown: 11:36
